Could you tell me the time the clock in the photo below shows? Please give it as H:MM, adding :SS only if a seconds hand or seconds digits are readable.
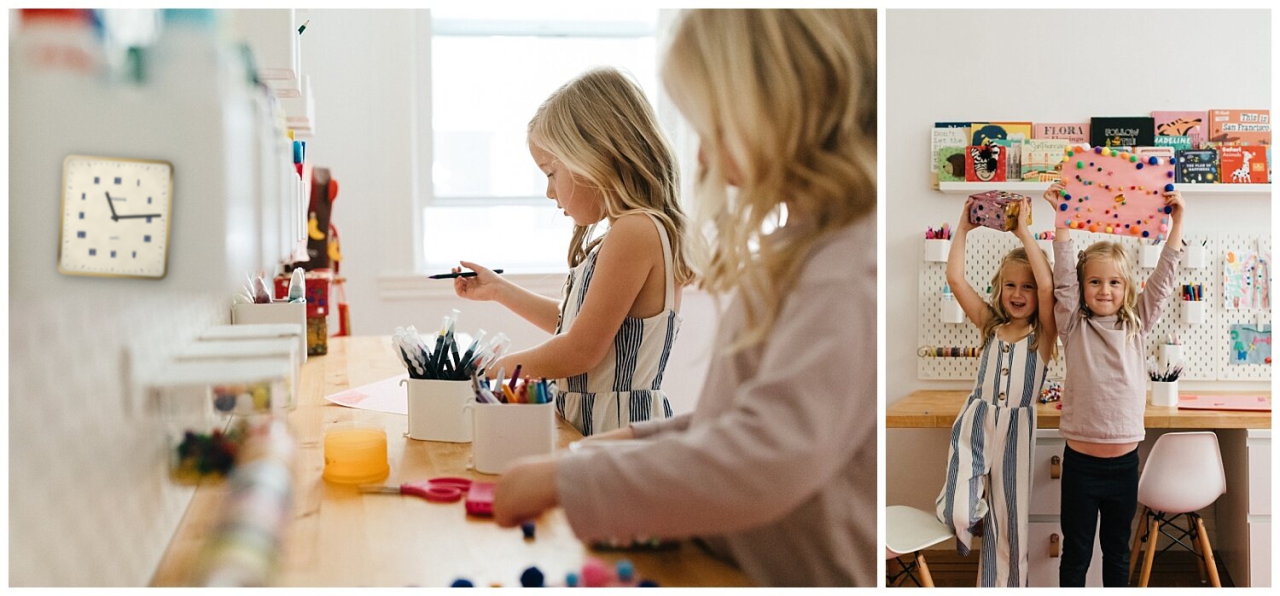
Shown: 11:14
